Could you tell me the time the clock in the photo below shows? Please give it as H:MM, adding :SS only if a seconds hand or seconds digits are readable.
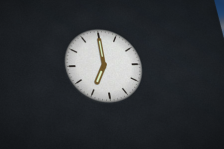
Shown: 7:00
